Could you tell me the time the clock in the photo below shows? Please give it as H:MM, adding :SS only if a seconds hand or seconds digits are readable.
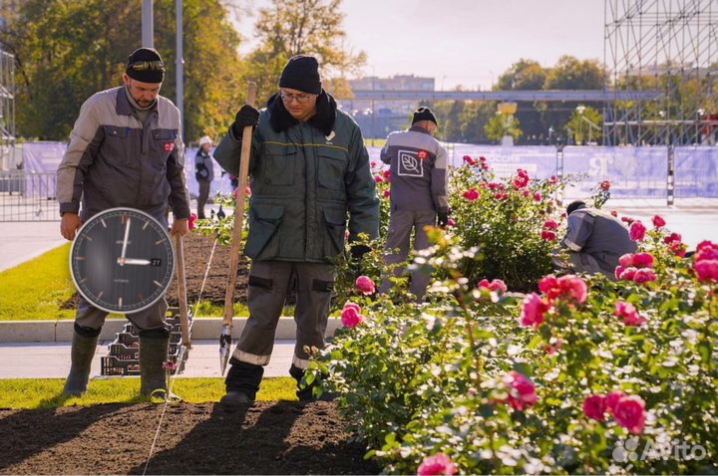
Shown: 3:01
